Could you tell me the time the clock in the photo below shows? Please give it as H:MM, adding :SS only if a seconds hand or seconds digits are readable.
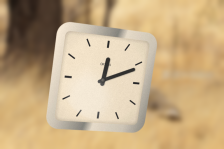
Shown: 12:11
